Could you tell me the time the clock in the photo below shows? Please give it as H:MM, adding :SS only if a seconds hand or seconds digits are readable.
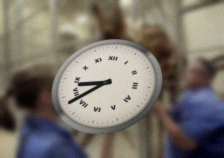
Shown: 8:38
